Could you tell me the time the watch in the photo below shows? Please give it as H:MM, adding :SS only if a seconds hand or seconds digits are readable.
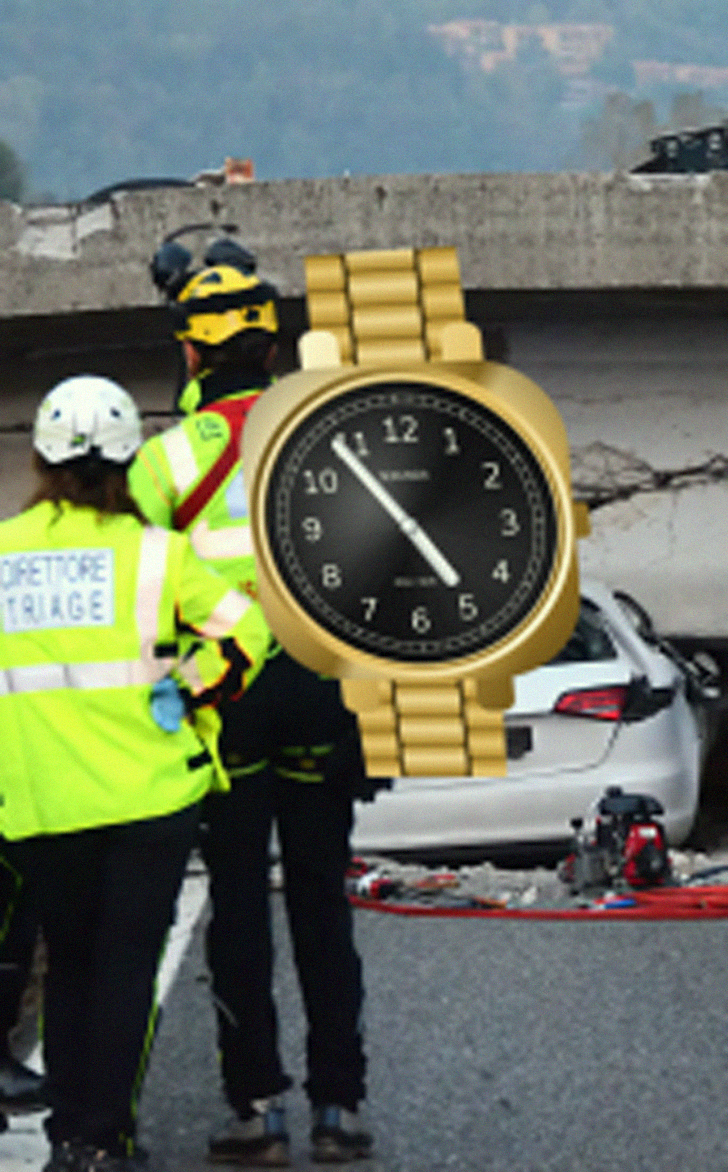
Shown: 4:54
